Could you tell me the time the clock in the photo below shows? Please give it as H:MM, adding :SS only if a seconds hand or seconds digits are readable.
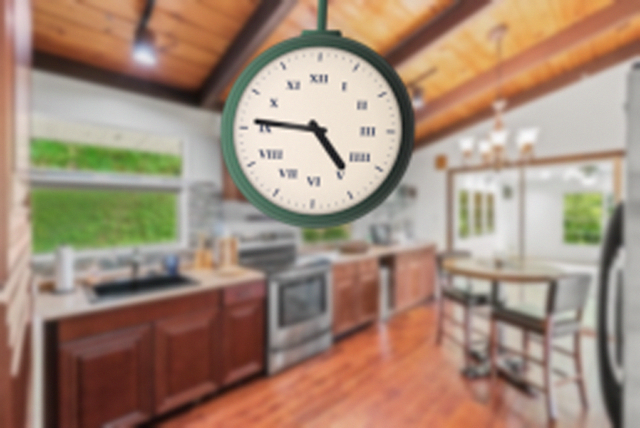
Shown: 4:46
